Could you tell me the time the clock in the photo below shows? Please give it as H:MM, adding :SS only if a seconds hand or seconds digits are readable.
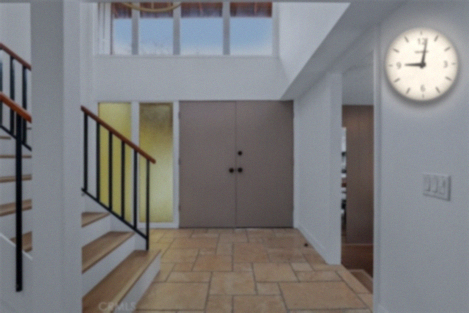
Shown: 9:02
